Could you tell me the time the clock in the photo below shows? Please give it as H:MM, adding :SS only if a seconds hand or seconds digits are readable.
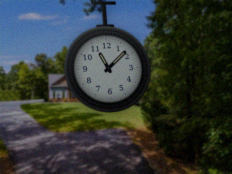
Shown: 11:08
